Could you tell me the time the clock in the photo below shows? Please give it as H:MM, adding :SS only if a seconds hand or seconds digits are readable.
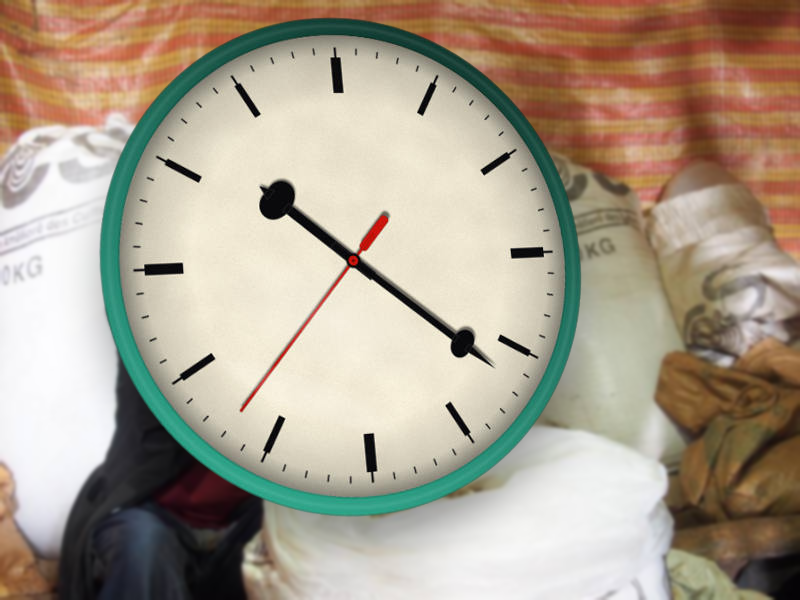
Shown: 10:21:37
